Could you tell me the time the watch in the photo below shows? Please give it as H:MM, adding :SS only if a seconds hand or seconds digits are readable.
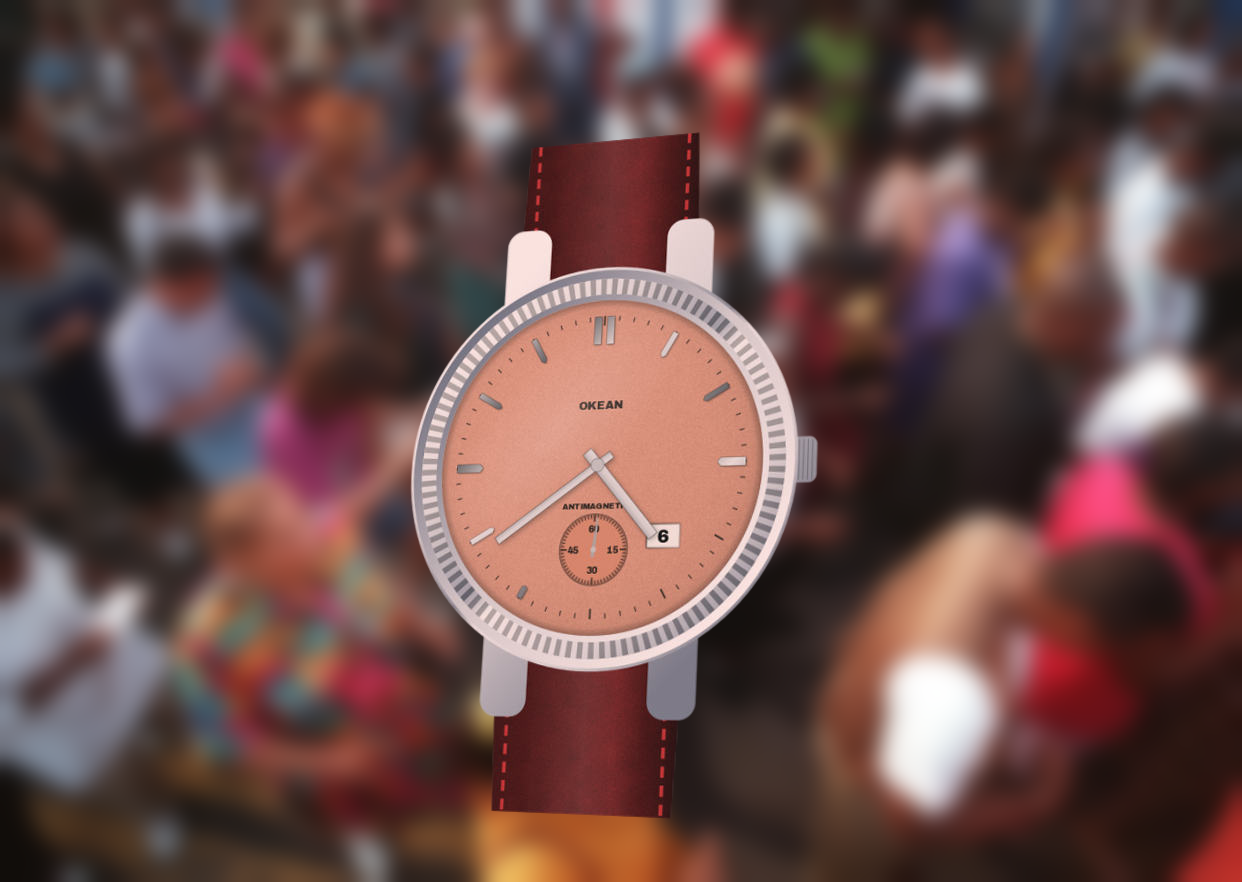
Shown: 4:39:01
